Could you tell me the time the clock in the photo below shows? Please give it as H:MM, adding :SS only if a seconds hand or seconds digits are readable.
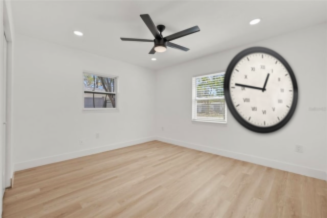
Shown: 12:46
